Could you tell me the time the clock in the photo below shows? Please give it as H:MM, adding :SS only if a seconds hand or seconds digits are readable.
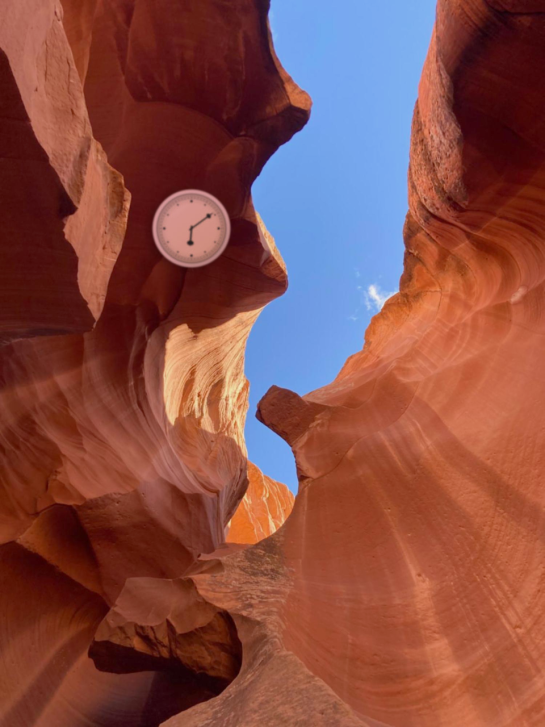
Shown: 6:09
